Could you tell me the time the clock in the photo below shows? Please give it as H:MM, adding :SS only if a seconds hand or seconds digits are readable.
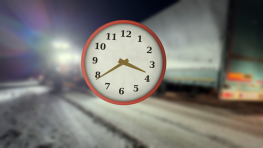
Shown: 3:39
